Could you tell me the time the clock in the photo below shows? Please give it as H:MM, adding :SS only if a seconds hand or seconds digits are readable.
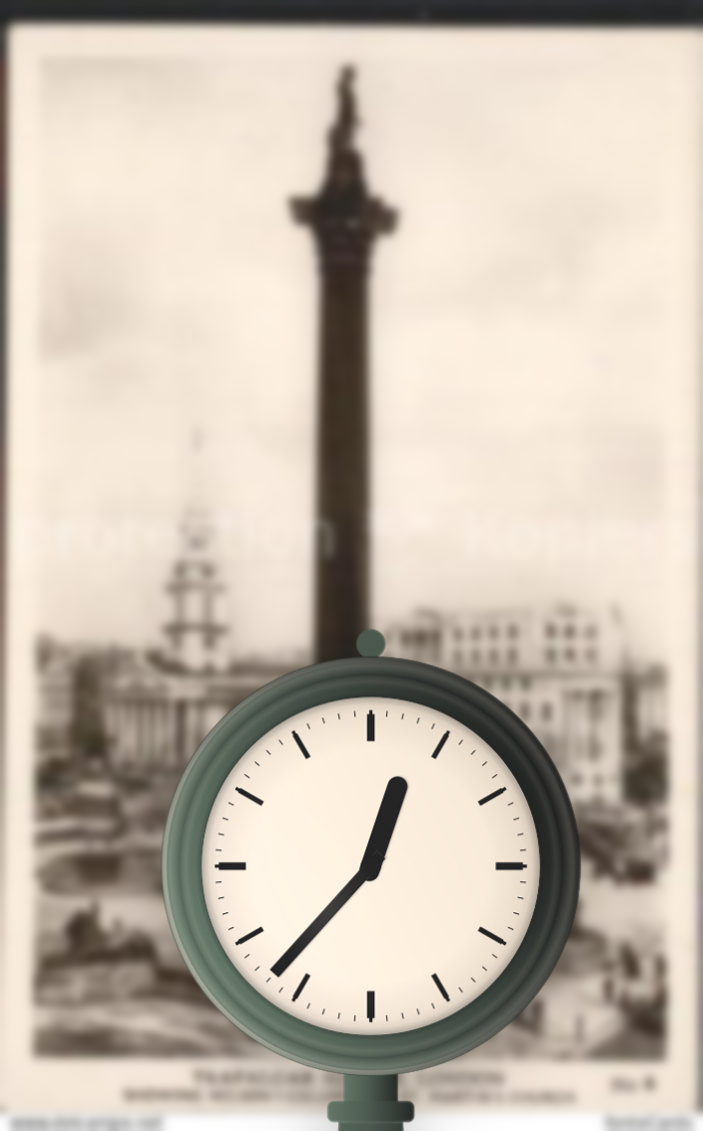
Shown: 12:37
